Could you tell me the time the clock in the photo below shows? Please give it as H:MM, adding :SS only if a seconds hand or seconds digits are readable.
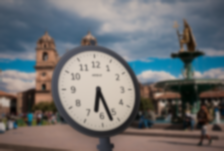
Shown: 6:27
